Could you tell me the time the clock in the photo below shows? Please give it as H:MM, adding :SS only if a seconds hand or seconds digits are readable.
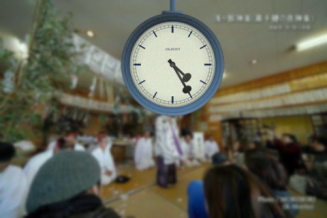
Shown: 4:25
